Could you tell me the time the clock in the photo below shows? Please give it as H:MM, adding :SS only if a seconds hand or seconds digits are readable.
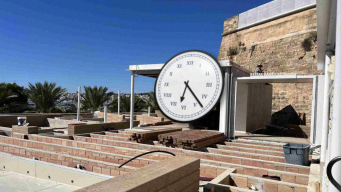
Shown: 6:23
